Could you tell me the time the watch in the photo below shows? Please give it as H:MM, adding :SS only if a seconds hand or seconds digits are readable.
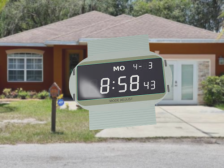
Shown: 8:58:43
